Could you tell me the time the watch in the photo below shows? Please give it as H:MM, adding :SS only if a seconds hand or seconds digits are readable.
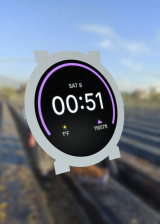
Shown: 0:51
